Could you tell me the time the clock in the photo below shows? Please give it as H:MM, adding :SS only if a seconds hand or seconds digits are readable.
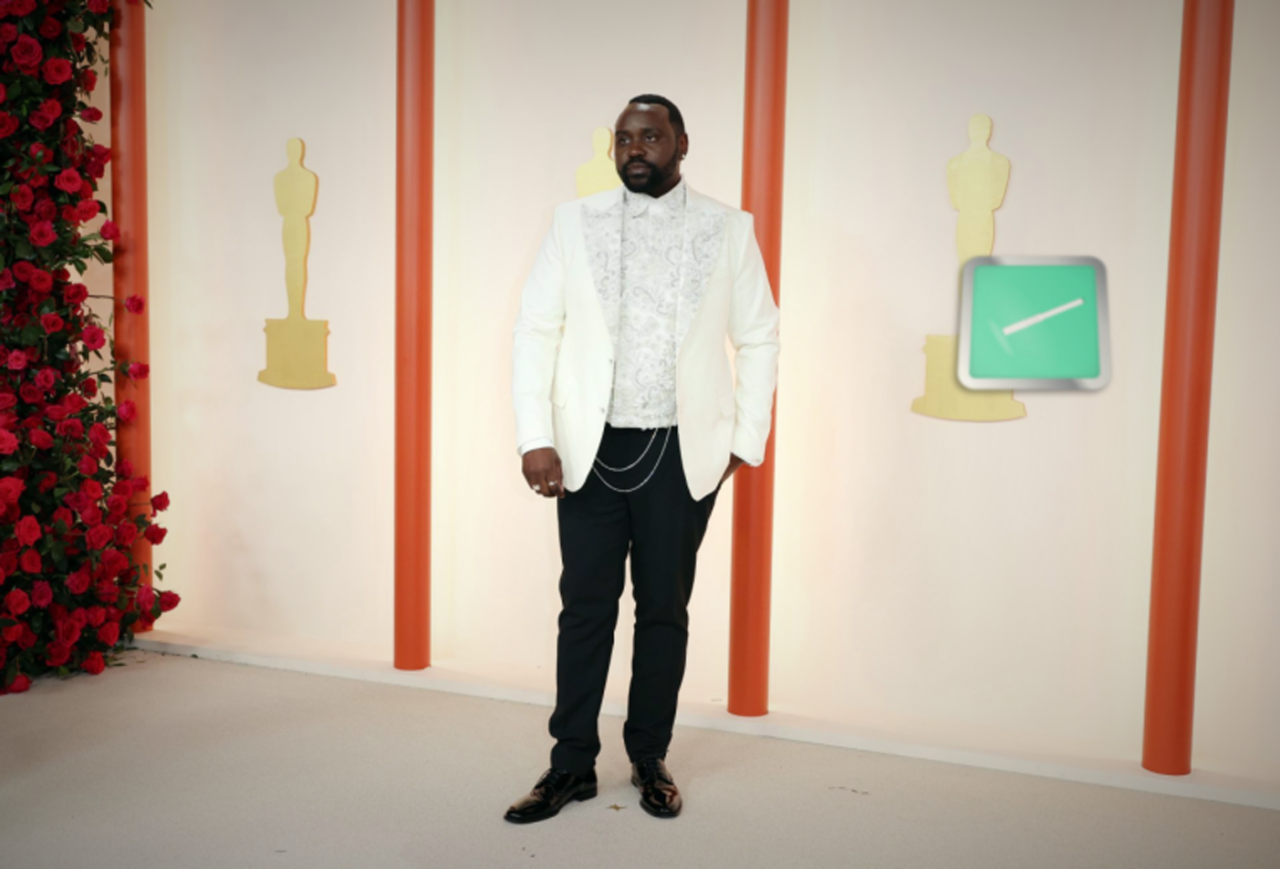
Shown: 8:11
